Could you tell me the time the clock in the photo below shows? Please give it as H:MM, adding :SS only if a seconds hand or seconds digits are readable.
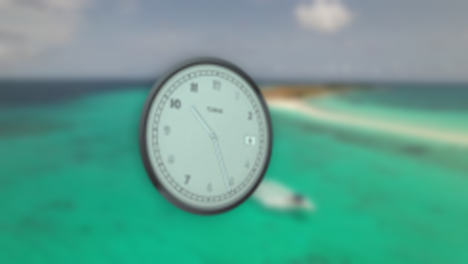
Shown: 10:26
